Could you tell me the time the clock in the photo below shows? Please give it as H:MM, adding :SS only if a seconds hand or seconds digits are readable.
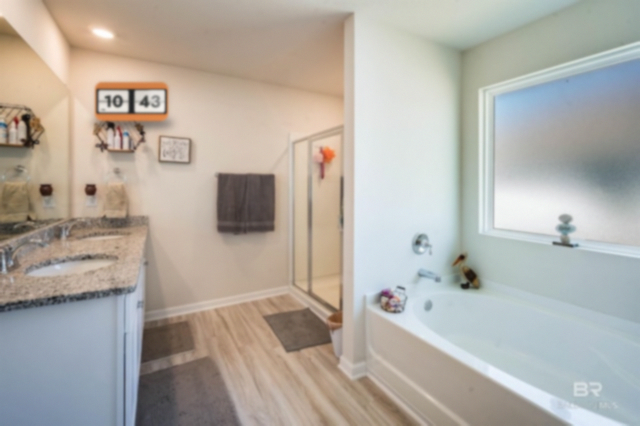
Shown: 10:43
